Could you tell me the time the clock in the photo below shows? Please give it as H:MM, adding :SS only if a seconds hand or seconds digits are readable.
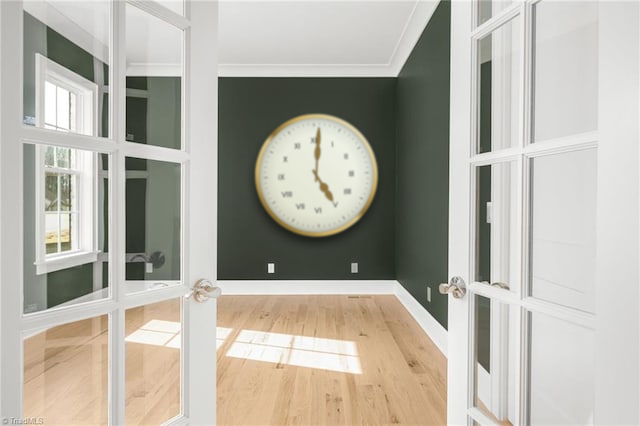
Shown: 5:01
